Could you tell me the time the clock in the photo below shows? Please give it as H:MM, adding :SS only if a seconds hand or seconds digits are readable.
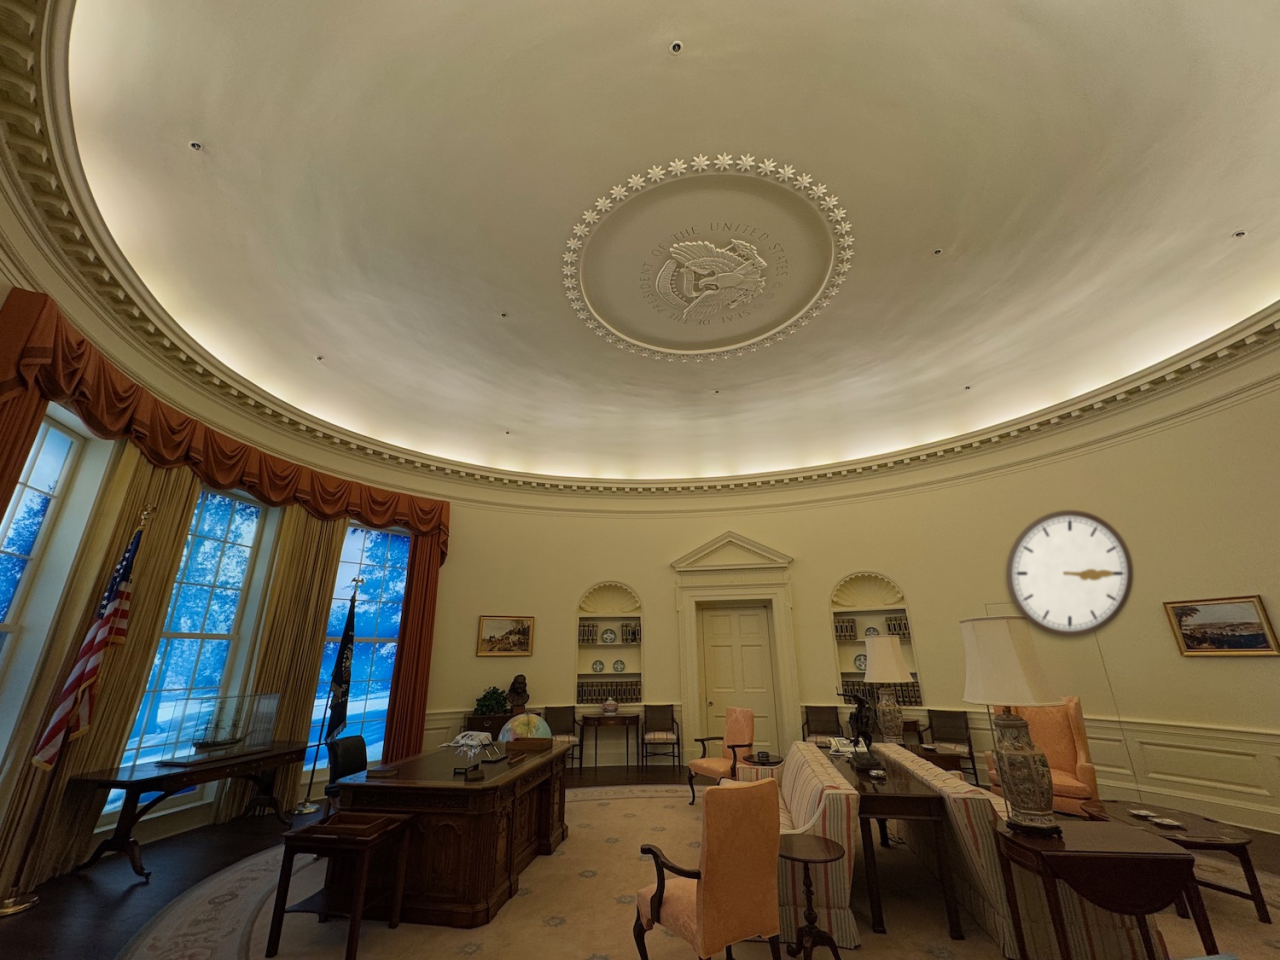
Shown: 3:15
